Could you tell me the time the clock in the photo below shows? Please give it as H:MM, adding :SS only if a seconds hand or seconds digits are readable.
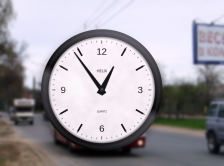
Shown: 12:54
